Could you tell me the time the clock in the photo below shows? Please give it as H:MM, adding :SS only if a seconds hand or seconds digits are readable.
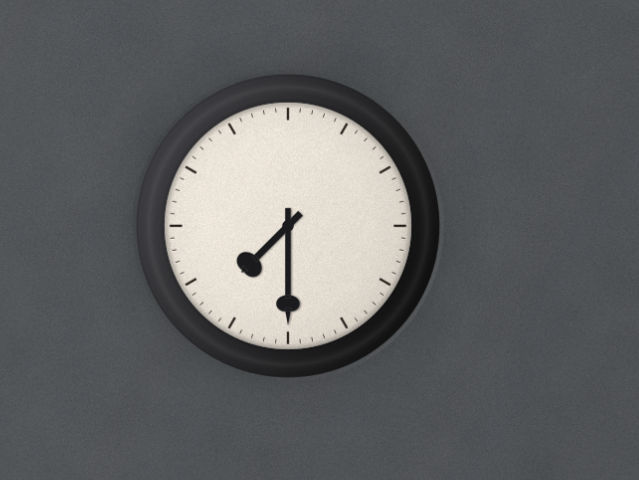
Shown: 7:30
